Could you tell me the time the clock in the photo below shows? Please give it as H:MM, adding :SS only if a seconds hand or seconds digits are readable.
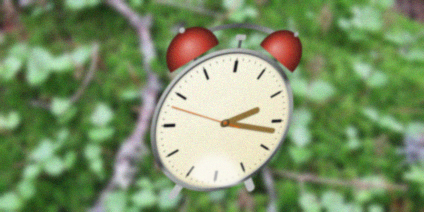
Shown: 2:16:48
